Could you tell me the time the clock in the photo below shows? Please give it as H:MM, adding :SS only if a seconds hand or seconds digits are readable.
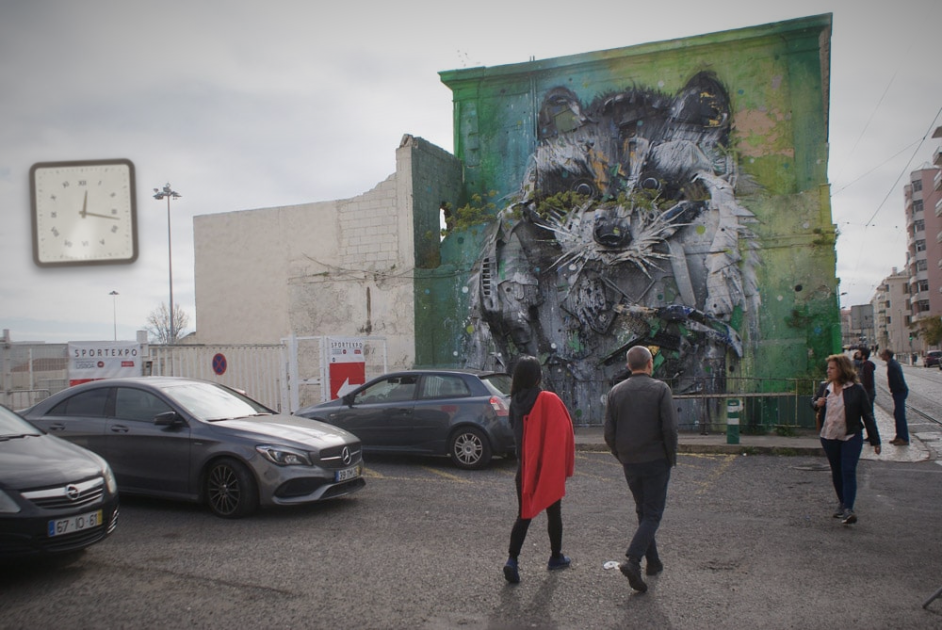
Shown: 12:17
